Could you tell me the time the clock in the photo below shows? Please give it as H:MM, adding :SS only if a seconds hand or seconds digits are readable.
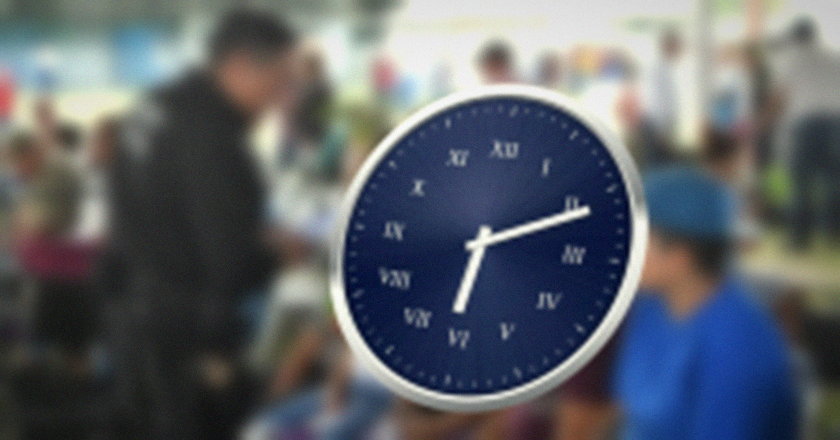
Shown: 6:11
